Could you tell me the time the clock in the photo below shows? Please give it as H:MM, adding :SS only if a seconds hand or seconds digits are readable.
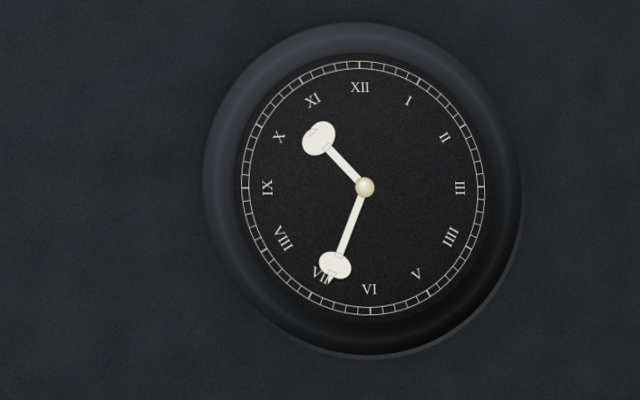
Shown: 10:34
